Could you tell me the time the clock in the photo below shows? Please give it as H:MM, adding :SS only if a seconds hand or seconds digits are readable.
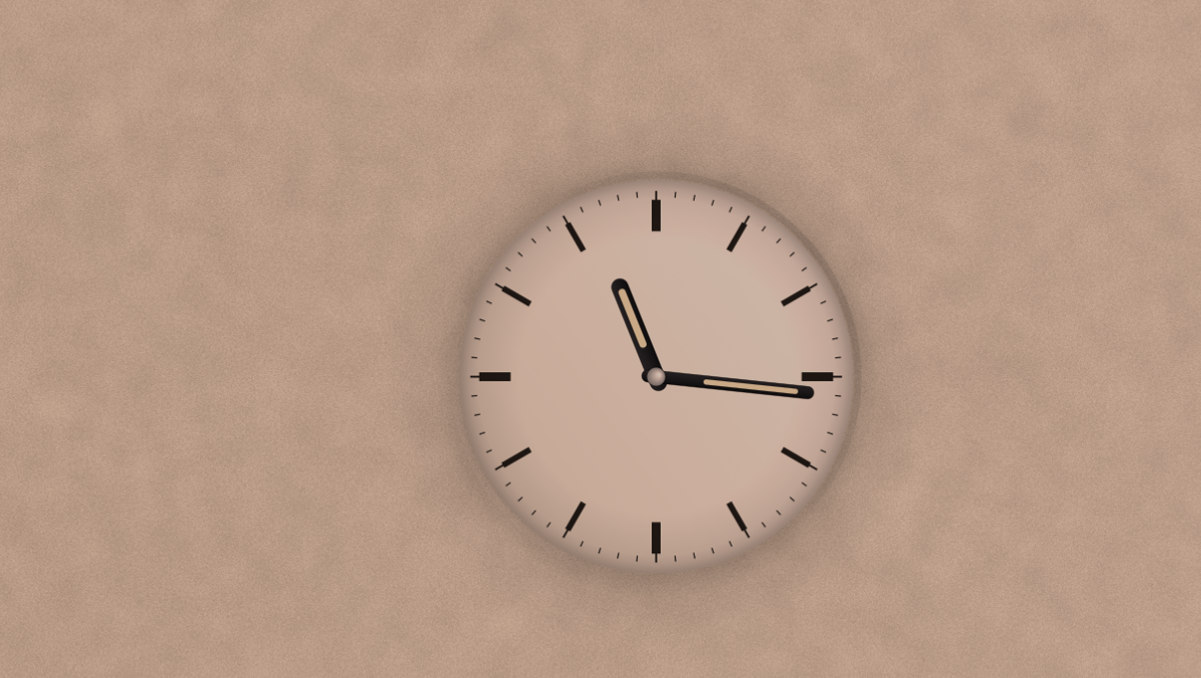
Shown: 11:16
